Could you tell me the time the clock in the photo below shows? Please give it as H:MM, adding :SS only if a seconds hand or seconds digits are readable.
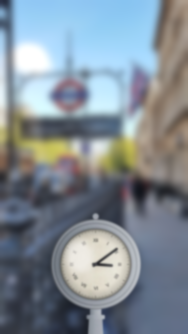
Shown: 3:09
